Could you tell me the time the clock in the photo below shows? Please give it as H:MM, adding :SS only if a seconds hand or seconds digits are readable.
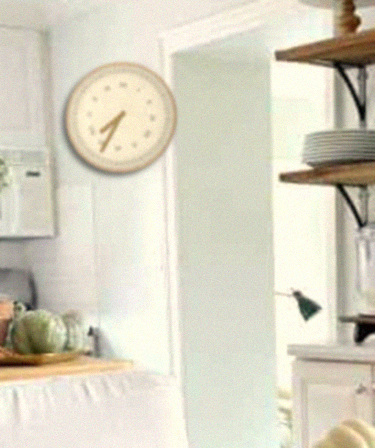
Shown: 7:34
